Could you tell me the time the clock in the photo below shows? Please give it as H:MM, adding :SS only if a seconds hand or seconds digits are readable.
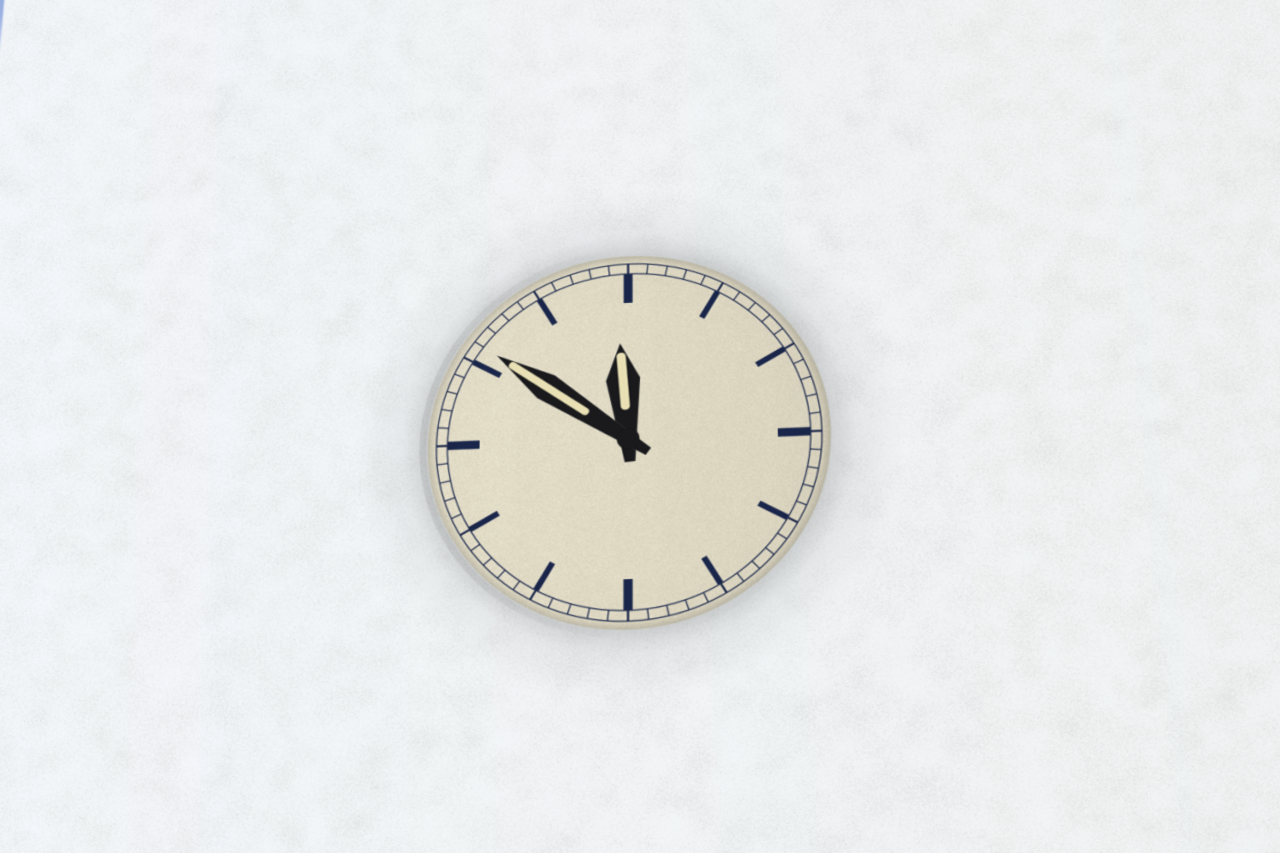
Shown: 11:51
